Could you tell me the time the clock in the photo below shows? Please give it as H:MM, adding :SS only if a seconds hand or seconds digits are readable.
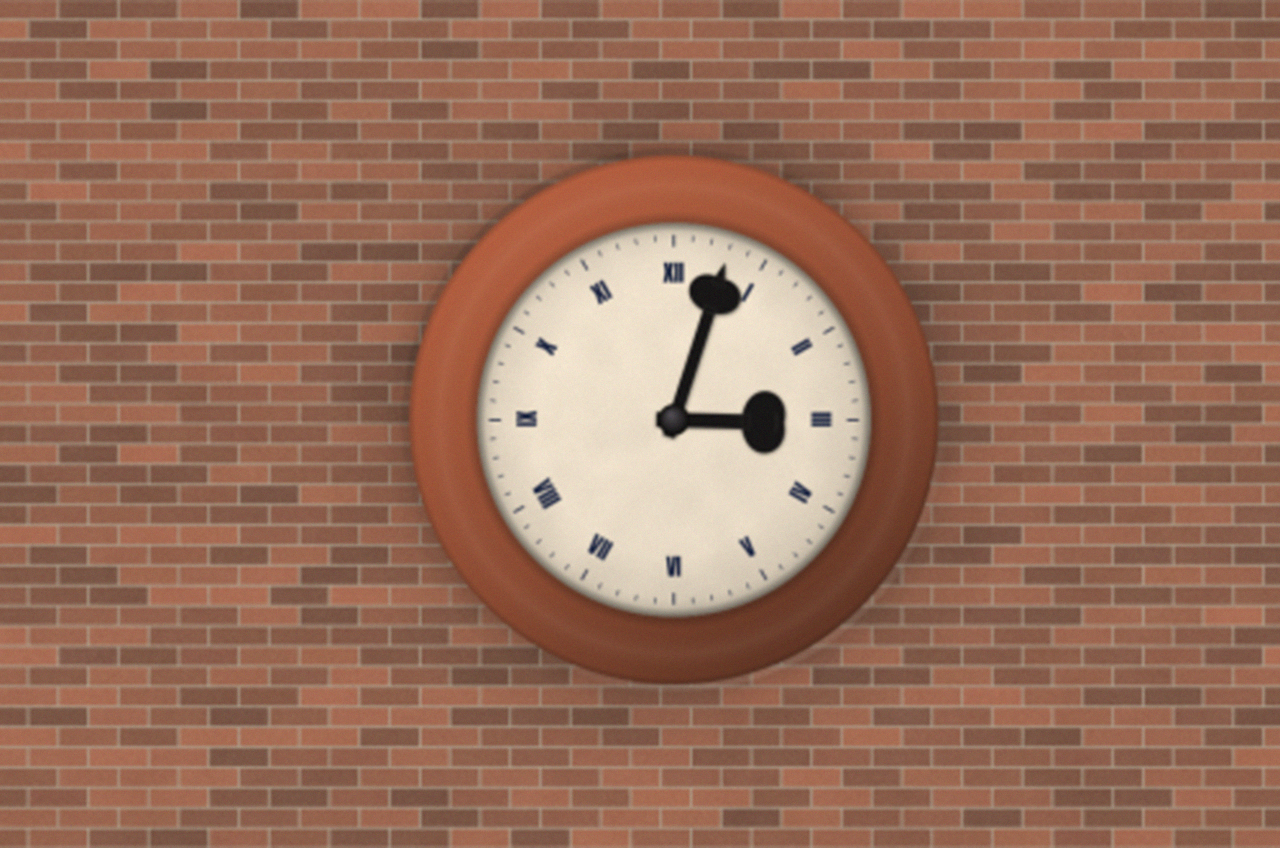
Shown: 3:03
